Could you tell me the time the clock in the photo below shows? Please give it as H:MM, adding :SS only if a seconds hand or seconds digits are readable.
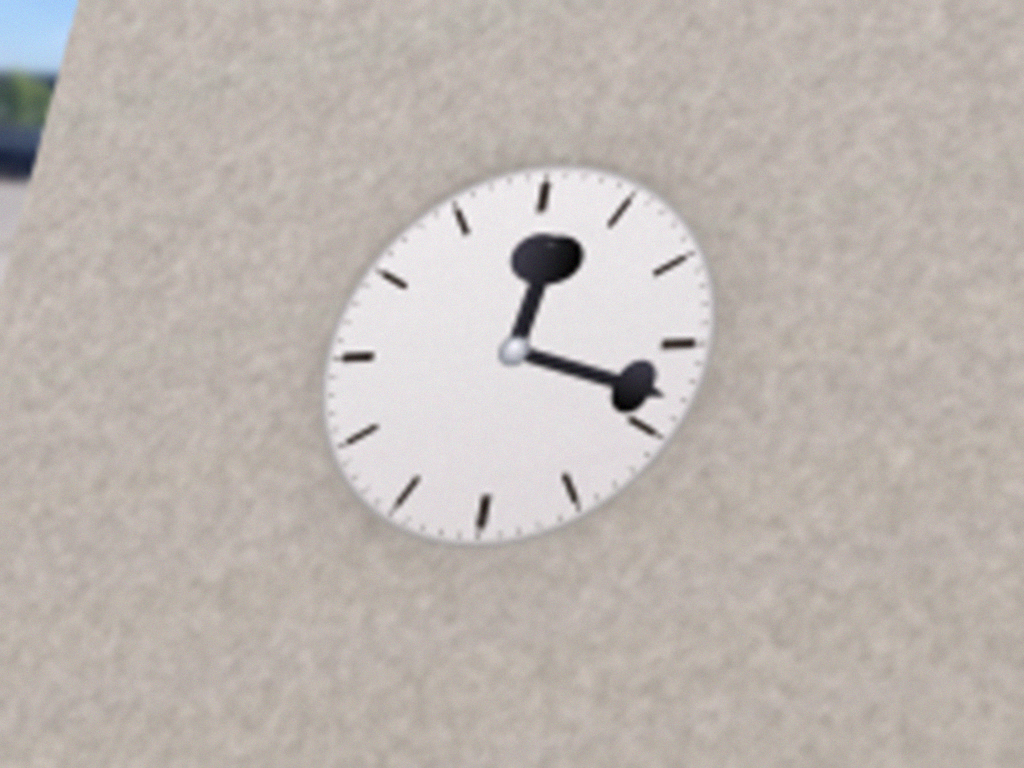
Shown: 12:18
